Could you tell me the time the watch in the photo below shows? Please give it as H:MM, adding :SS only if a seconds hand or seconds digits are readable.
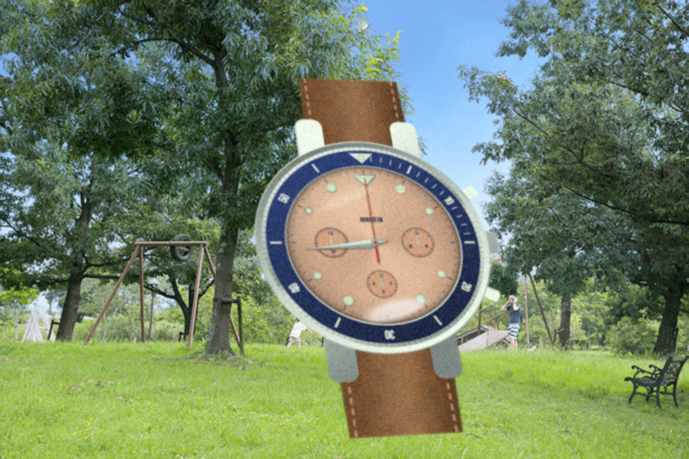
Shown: 8:44
